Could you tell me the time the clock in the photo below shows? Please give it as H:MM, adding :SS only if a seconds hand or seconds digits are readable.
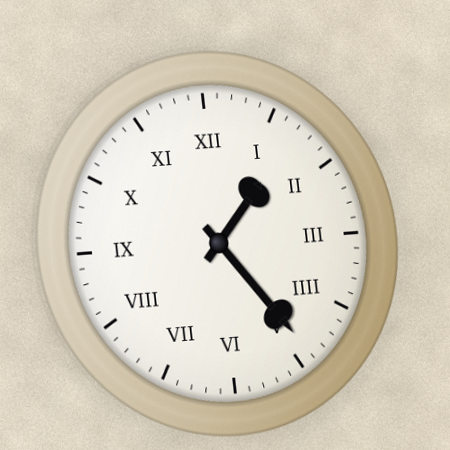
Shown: 1:24
